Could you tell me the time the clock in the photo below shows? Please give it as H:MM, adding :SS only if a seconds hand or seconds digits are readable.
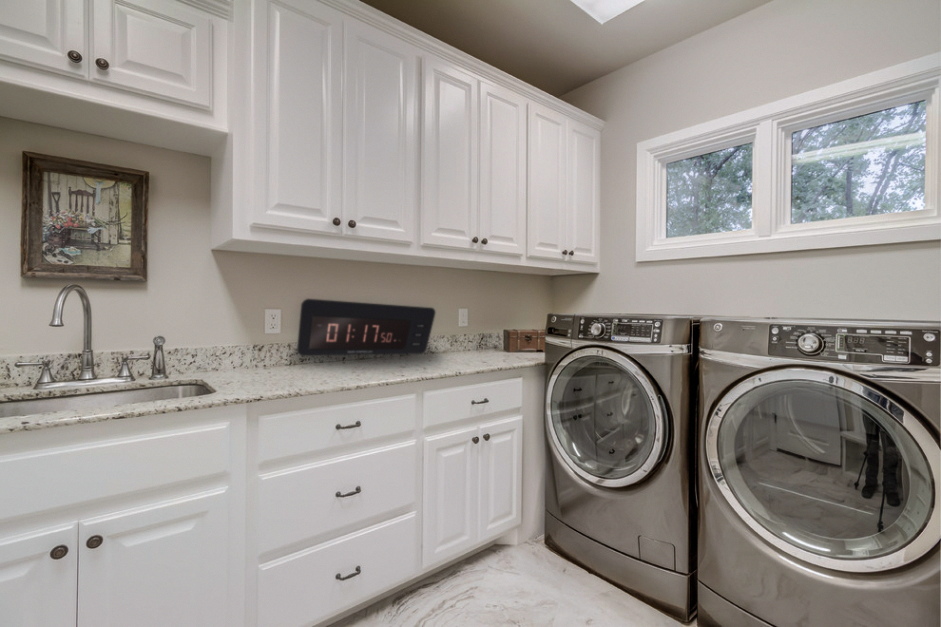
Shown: 1:17:50
